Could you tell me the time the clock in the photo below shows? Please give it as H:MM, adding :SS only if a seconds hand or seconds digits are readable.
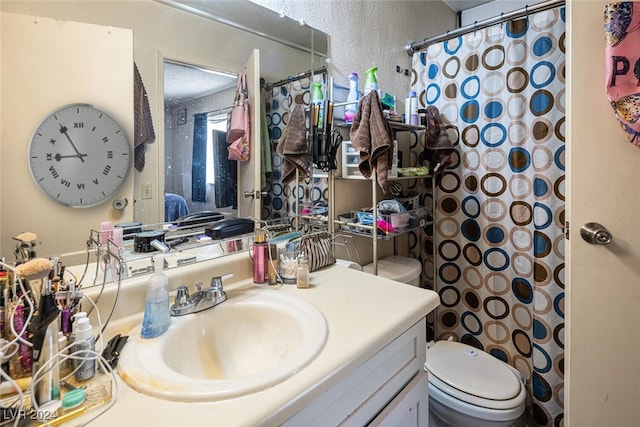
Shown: 8:55
